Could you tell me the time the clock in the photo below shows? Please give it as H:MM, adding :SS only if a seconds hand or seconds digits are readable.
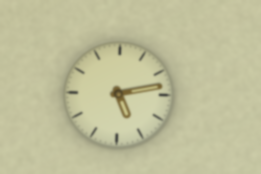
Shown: 5:13
